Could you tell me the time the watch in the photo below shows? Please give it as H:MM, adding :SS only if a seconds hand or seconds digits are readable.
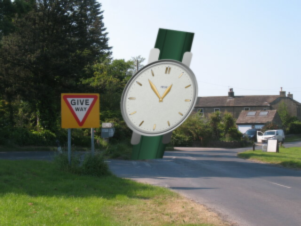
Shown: 12:53
